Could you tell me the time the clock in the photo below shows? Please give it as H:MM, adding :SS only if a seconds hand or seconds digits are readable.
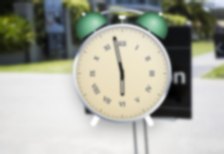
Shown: 5:58
